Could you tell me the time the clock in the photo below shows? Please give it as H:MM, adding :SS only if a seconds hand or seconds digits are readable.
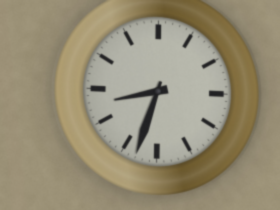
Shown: 8:33
